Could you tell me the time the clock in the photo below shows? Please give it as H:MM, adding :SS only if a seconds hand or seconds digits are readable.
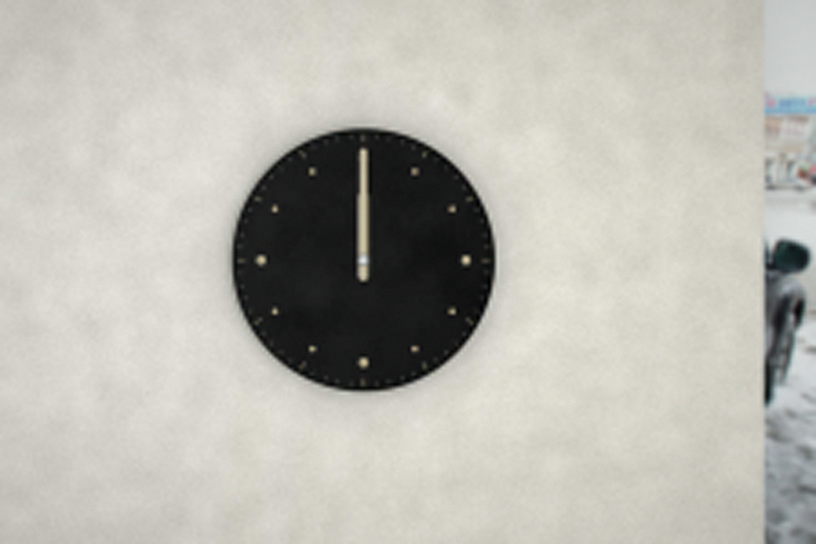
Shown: 12:00
